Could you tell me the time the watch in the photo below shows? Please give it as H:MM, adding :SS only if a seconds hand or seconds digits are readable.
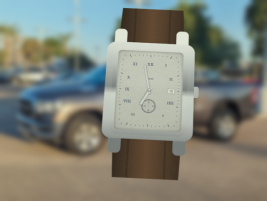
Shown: 6:58
